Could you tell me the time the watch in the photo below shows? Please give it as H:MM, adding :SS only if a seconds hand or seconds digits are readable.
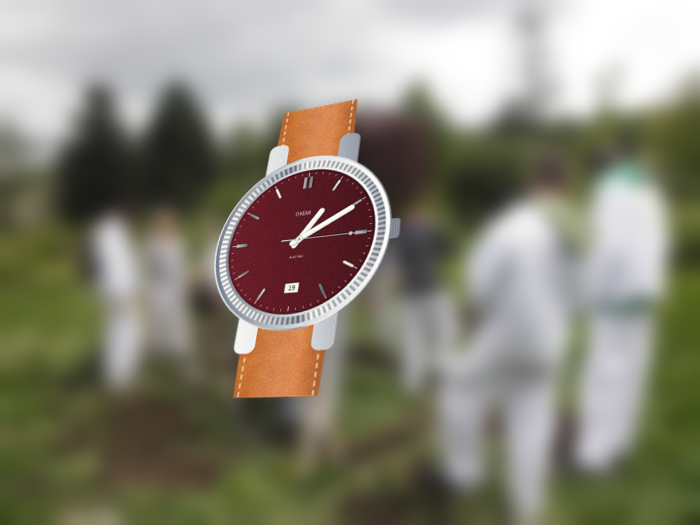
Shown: 1:10:15
